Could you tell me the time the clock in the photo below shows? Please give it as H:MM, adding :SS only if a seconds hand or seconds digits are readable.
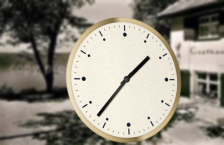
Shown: 1:37
